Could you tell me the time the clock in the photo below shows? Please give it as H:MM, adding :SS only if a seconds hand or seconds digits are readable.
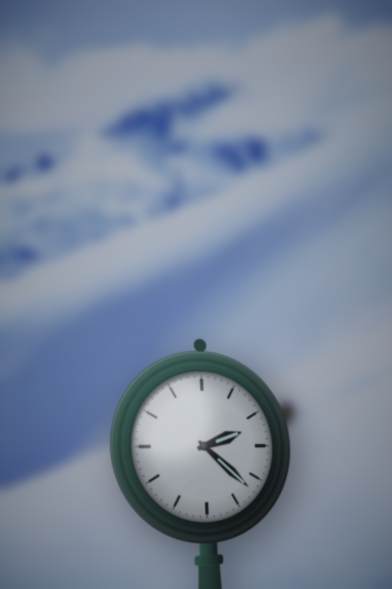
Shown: 2:22
